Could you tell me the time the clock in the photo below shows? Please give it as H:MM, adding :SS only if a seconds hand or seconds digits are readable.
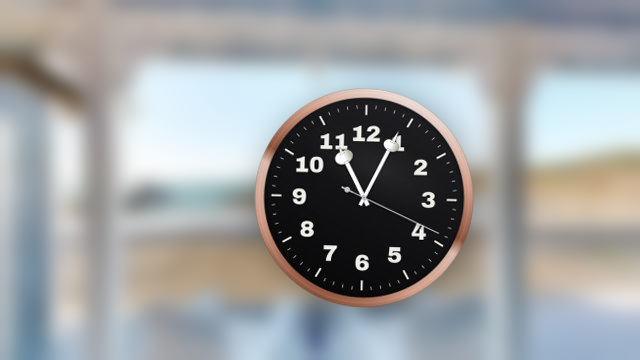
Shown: 11:04:19
